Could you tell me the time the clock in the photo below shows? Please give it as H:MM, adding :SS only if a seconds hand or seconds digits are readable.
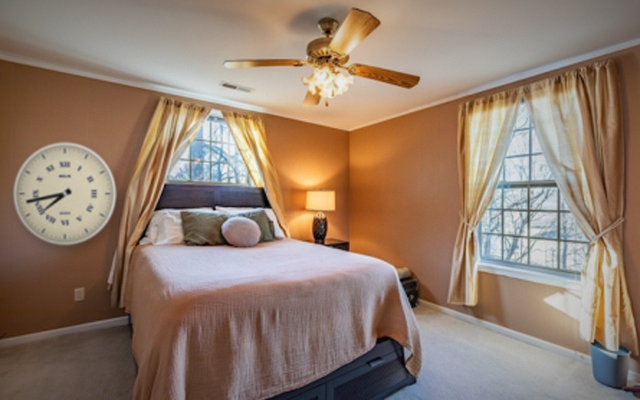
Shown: 7:43
